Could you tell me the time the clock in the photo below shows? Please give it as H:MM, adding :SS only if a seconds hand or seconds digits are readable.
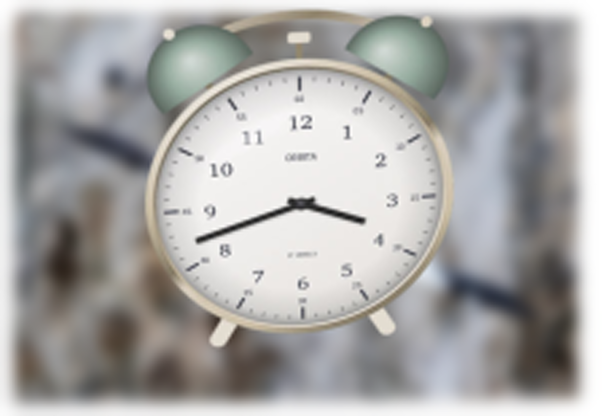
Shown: 3:42
